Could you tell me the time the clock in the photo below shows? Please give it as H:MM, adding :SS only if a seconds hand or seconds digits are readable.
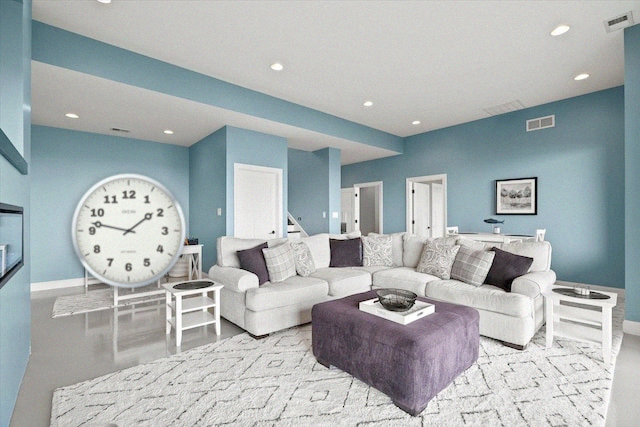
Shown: 1:47
